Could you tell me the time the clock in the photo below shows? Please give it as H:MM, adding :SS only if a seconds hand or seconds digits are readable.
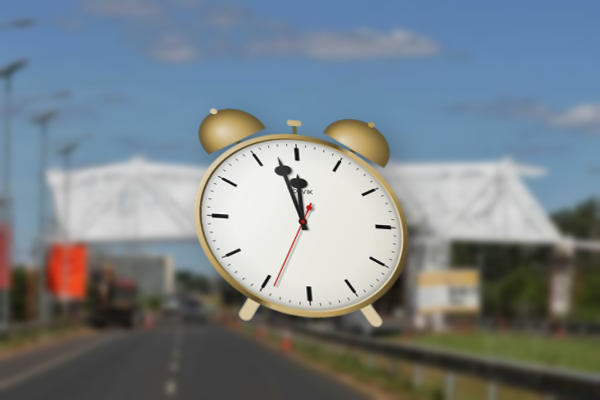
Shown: 11:57:34
